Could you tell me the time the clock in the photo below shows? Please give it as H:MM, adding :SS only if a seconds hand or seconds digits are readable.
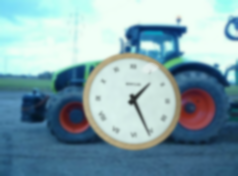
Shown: 1:26
